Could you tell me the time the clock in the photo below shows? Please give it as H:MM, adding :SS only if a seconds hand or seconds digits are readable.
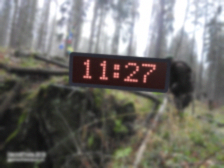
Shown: 11:27
